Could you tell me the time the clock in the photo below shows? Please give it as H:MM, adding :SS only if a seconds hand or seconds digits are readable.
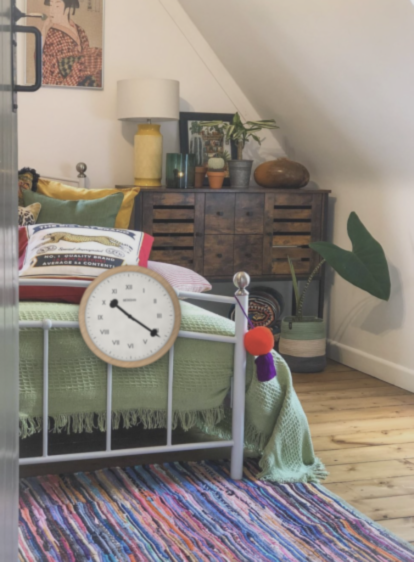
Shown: 10:21
